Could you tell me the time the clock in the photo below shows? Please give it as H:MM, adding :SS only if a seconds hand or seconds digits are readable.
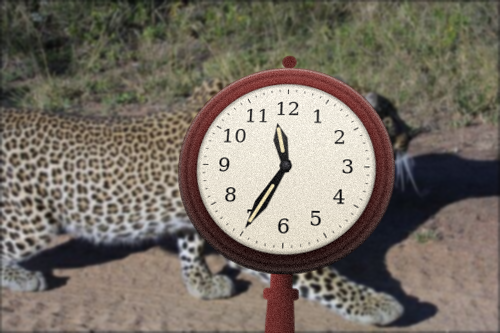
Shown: 11:35
